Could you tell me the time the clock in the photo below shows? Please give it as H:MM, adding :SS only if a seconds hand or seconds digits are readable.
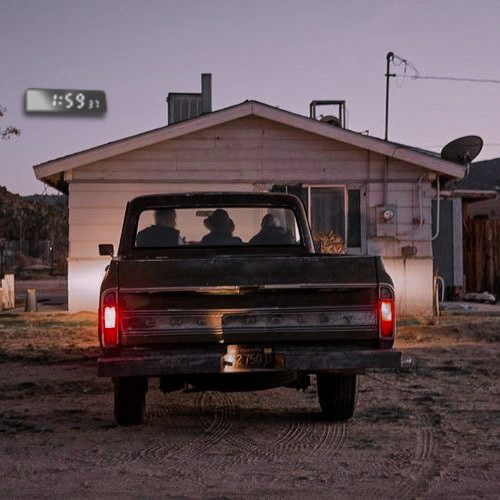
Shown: 1:59
